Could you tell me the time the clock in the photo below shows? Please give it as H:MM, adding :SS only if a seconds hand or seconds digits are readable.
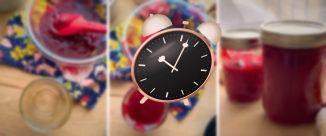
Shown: 10:02
